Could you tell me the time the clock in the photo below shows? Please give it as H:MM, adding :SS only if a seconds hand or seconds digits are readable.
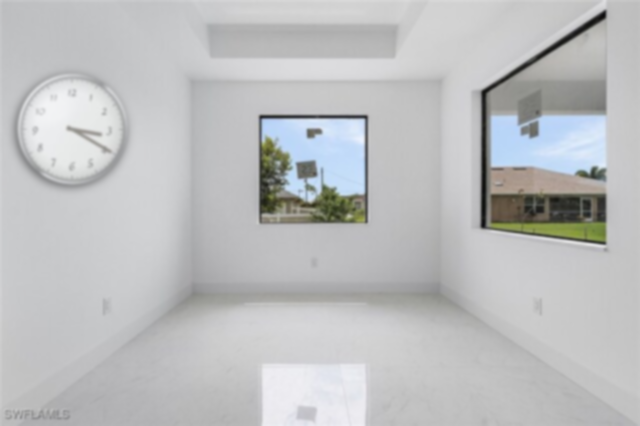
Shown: 3:20
